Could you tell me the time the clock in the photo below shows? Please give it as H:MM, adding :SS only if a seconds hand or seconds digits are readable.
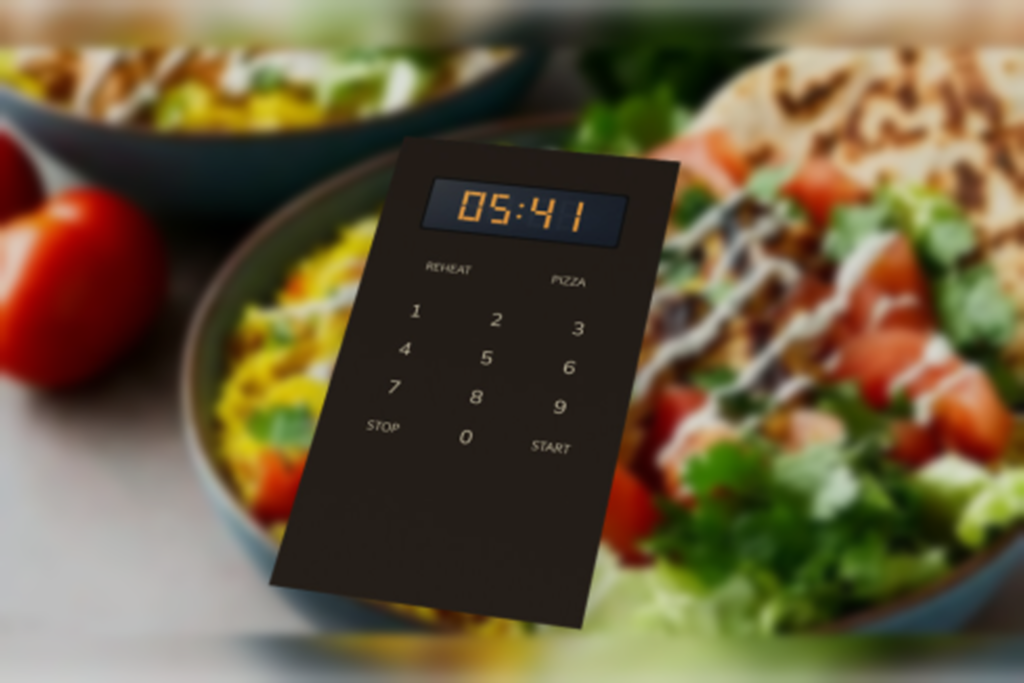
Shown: 5:41
